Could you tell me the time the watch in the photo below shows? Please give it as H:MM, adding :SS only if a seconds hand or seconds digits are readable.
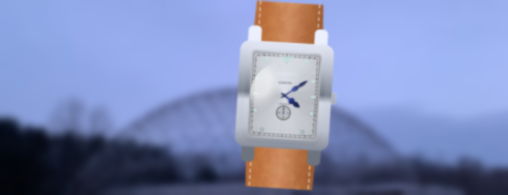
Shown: 4:09
